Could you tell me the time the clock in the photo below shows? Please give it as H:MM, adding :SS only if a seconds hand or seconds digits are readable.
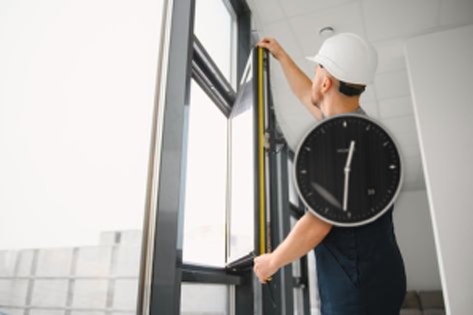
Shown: 12:31
